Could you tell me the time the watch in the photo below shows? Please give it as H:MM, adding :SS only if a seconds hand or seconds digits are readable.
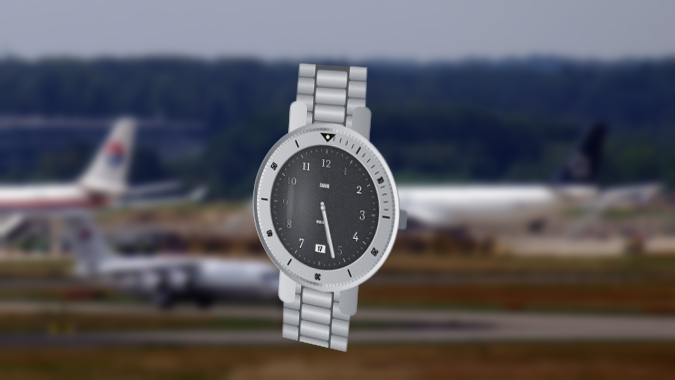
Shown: 5:27
